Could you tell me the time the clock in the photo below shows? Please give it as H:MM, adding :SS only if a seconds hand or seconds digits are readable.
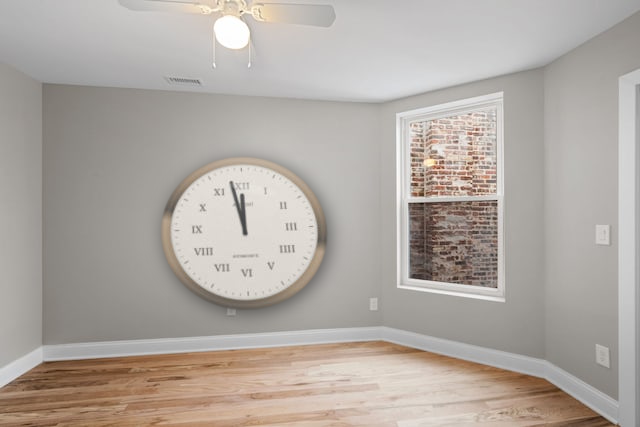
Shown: 11:58
